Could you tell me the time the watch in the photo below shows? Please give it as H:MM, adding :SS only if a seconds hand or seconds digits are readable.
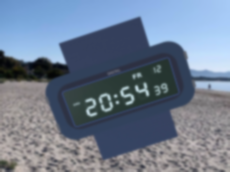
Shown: 20:54
